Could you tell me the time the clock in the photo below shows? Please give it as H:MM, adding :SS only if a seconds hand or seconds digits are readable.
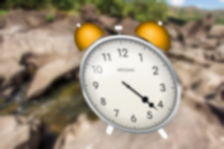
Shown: 4:22
